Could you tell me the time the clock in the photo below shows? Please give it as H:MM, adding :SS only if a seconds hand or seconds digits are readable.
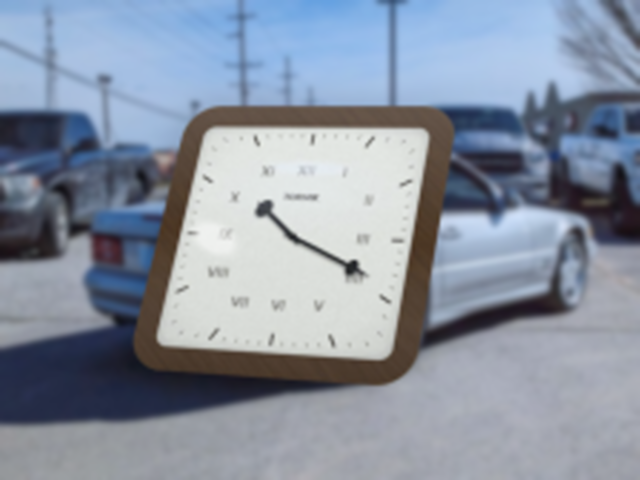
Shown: 10:19
